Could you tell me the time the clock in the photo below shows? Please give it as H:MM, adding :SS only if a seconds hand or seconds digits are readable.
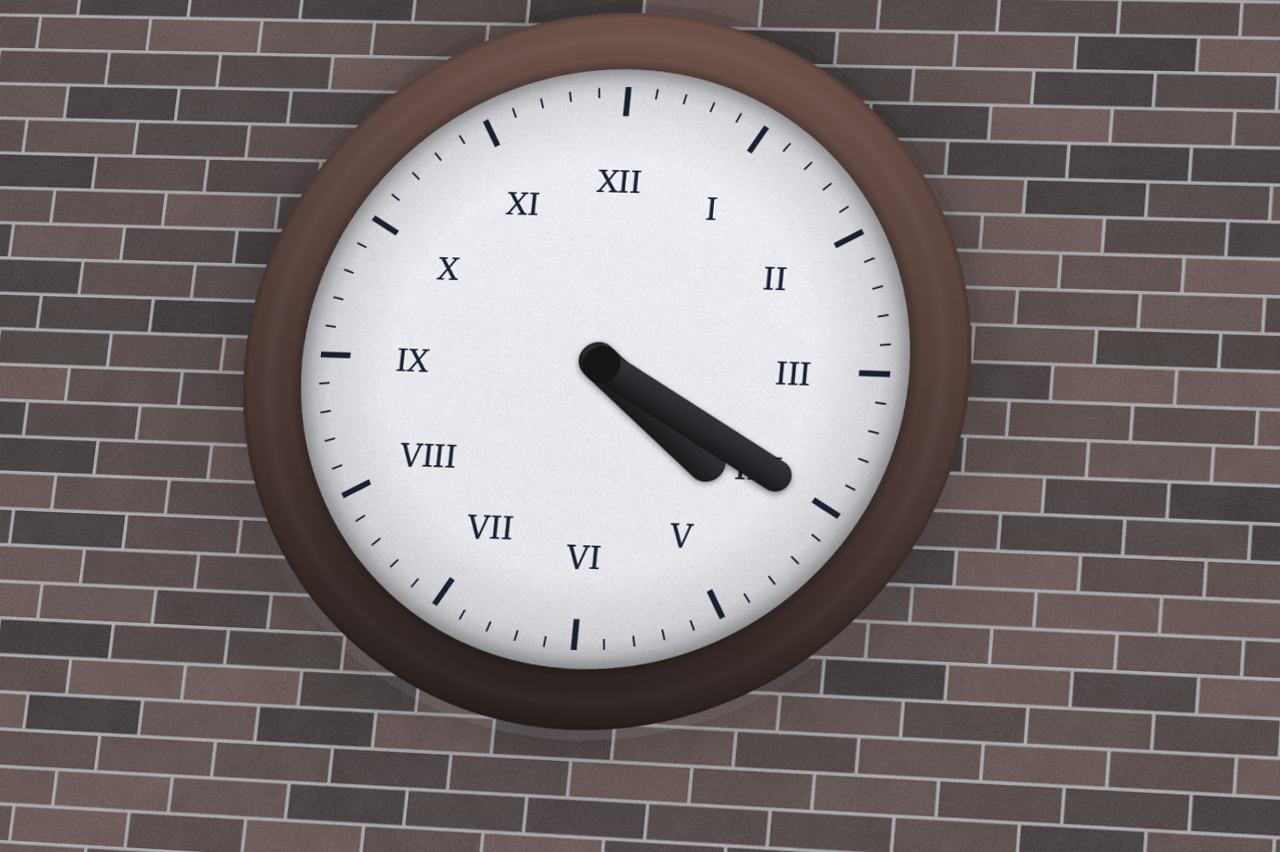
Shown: 4:20
